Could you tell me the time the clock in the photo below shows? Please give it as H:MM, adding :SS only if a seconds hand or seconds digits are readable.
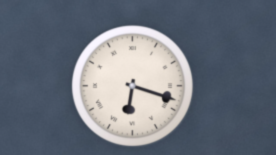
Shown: 6:18
